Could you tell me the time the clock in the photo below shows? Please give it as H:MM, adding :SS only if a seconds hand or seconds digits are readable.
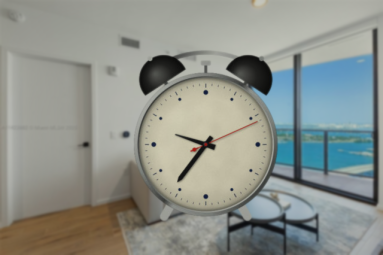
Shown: 9:36:11
